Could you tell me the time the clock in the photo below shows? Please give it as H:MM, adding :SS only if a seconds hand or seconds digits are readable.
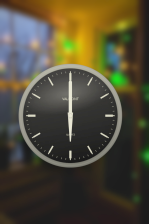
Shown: 6:00
